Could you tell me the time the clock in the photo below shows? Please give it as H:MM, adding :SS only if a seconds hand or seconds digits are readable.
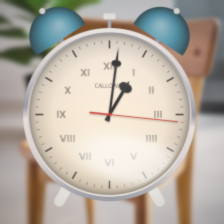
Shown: 1:01:16
